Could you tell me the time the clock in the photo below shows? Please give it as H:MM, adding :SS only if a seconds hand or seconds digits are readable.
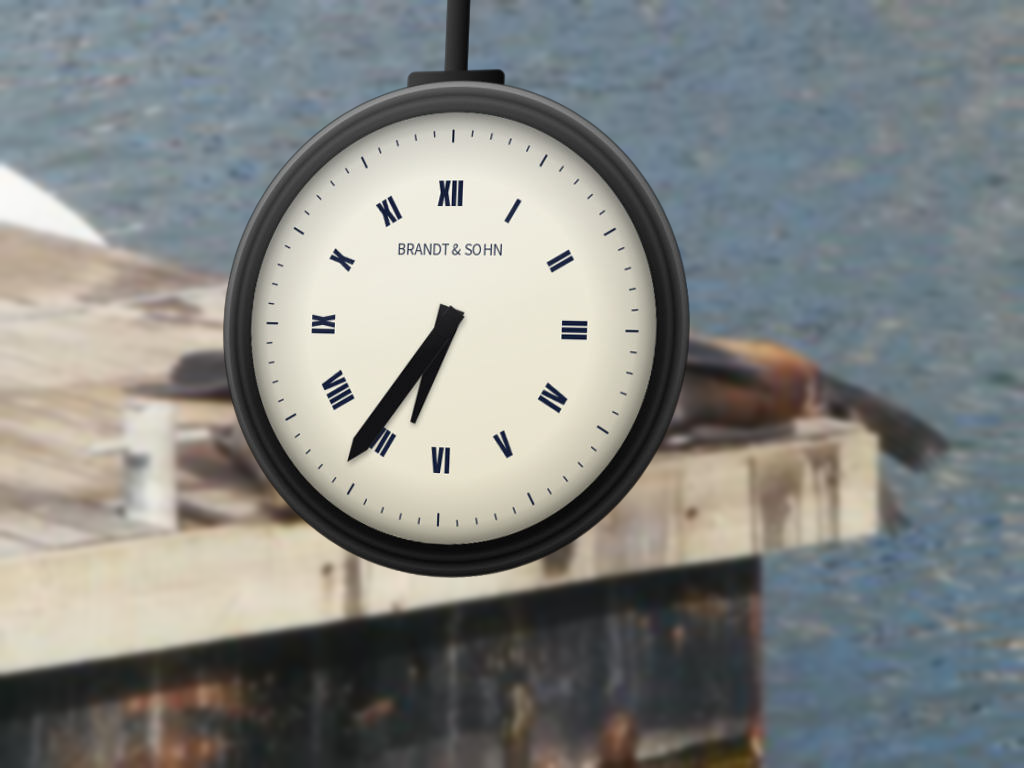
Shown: 6:36
